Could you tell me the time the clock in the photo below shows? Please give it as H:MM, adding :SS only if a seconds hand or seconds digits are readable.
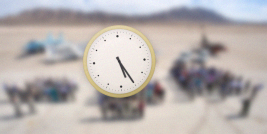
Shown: 5:25
